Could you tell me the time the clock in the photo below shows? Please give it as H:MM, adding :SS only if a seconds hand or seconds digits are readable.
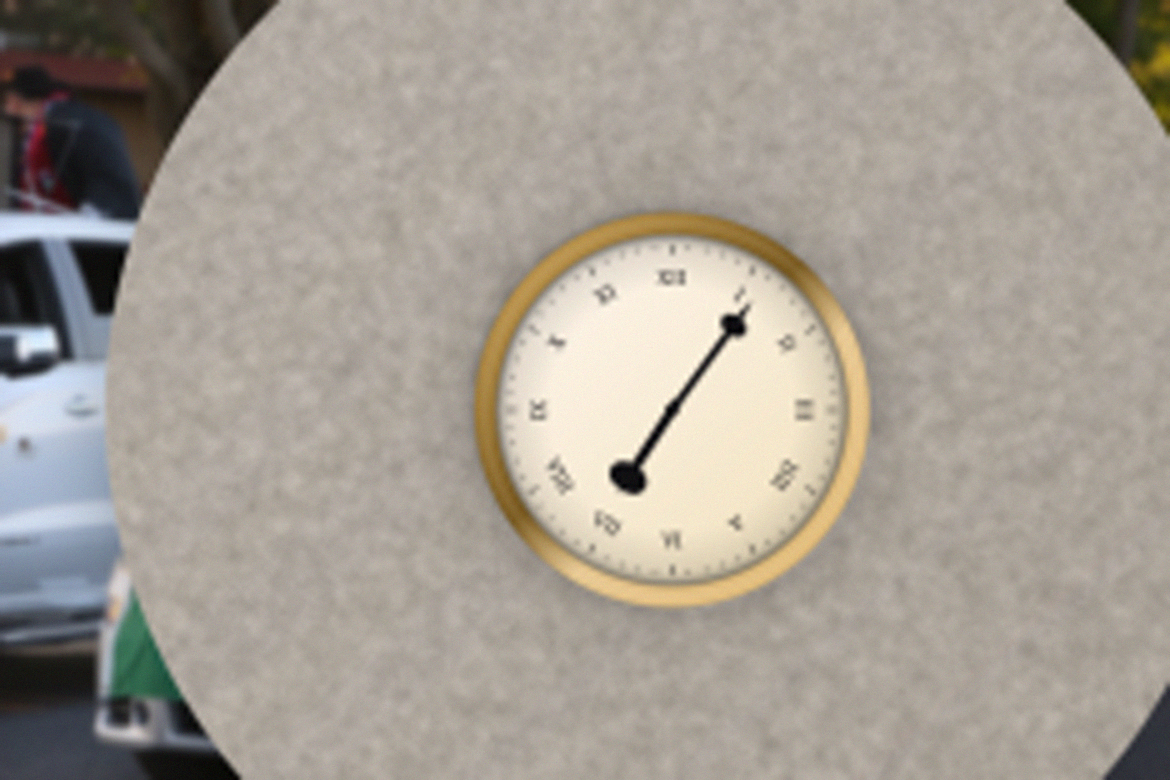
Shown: 7:06
